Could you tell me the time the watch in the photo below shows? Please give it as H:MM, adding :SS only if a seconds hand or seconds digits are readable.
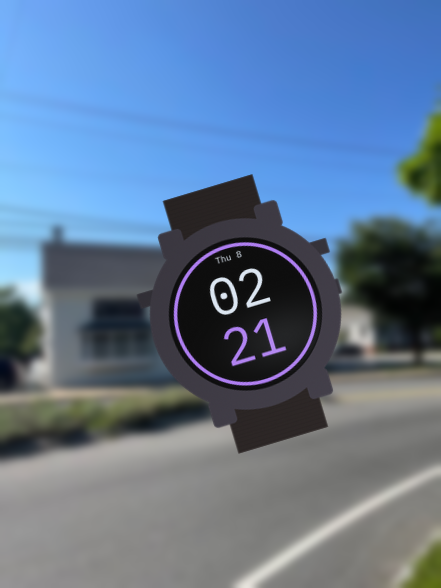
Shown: 2:21
